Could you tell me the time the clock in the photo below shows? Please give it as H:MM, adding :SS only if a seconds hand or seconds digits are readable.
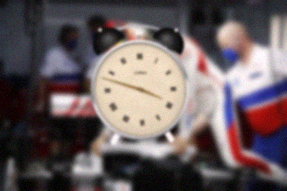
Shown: 3:48
